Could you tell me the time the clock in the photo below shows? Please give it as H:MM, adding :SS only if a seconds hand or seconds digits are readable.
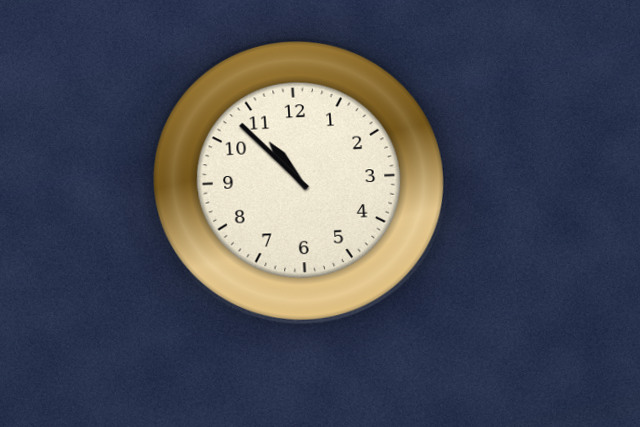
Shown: 10:53
